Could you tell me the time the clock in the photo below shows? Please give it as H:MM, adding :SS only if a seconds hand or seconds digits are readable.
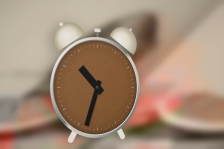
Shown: 10:33
